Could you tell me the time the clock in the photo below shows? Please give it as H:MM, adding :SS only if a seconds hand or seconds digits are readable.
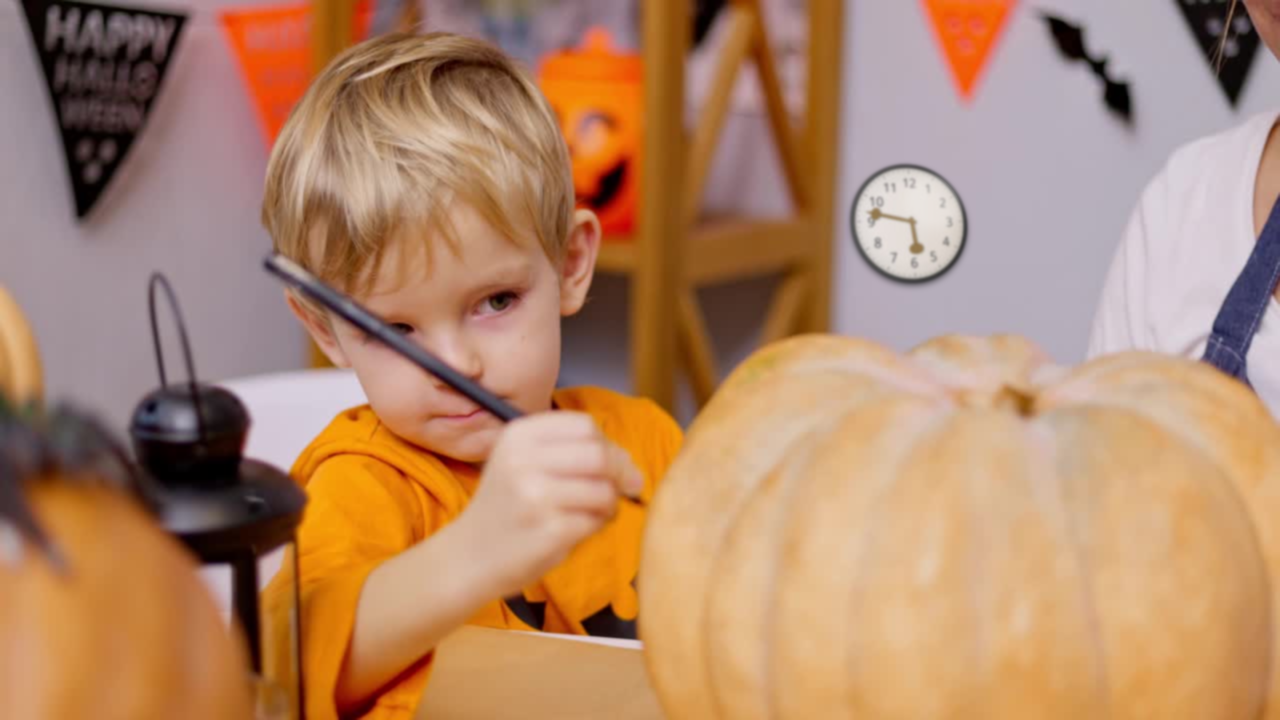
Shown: 5:47
